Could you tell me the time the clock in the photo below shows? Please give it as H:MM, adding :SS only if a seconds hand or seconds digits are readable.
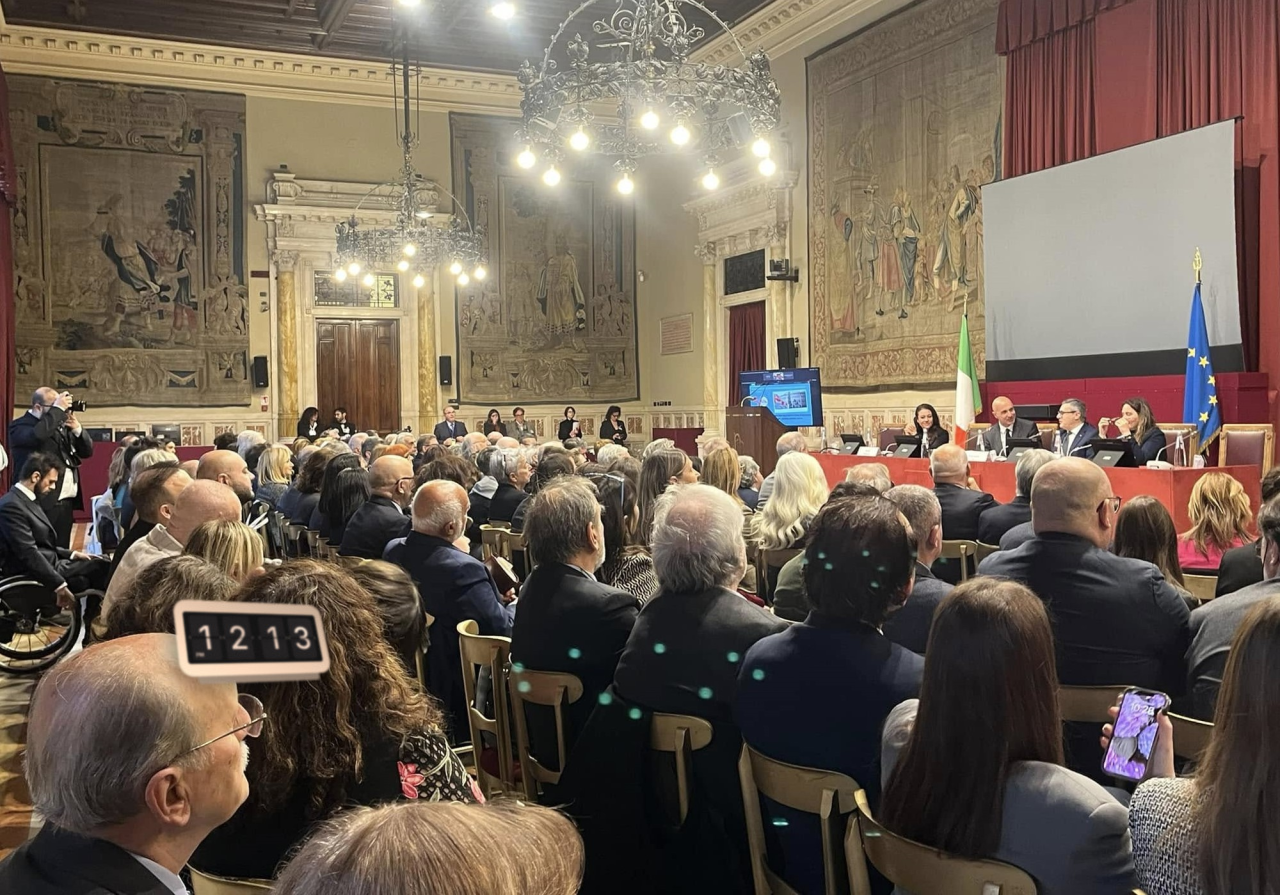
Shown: 12:13
